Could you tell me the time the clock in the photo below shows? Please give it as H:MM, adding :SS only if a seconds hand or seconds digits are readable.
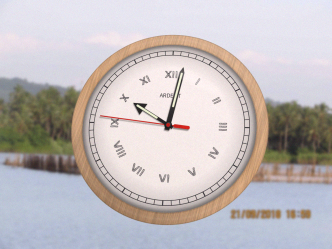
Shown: 10:01:46
